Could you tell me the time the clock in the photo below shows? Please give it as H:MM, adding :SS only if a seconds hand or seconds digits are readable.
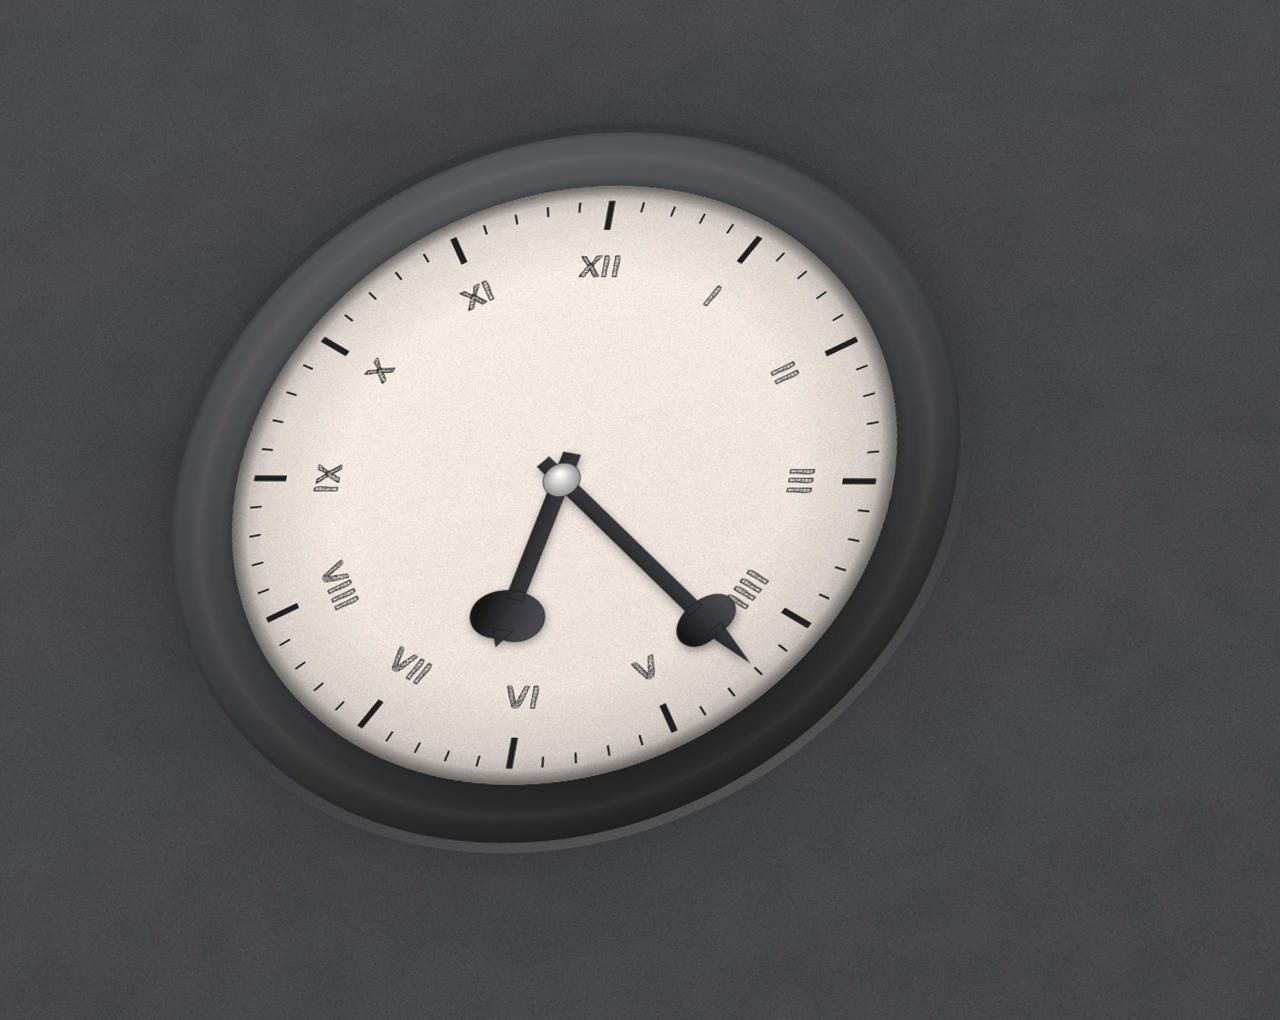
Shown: 6:22
